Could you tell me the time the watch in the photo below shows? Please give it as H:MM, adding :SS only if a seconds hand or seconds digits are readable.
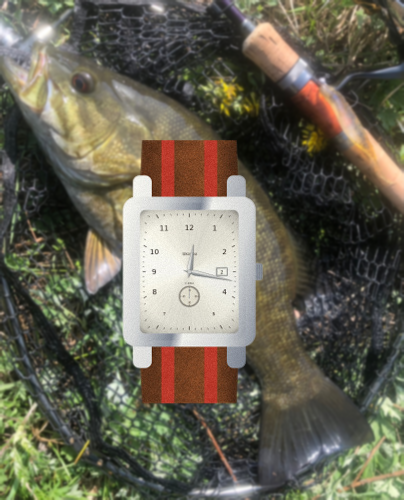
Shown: 12:17
